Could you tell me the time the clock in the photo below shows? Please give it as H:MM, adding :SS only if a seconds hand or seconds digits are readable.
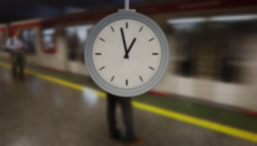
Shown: 12:58
